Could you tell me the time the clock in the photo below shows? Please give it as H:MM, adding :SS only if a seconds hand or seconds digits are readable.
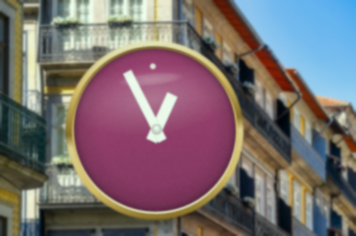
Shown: 12:56
